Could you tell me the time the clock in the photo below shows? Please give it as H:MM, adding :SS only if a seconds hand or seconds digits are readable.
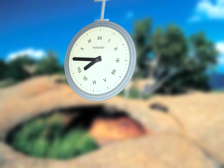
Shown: 7:45
